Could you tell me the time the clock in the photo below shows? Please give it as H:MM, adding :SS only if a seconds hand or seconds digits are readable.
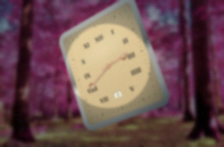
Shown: 2:41
